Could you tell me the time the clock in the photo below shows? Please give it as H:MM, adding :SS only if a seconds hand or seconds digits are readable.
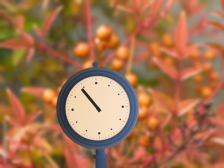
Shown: 10:54
